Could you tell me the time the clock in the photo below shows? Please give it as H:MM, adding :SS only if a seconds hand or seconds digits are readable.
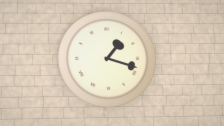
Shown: 1:18
